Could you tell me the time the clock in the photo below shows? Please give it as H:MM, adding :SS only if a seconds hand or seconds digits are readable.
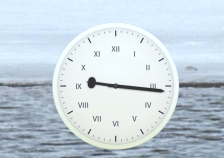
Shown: 9:16
